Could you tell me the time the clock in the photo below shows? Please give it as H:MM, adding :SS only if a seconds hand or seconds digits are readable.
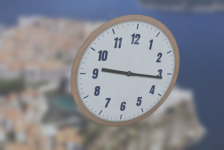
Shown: 9:16
